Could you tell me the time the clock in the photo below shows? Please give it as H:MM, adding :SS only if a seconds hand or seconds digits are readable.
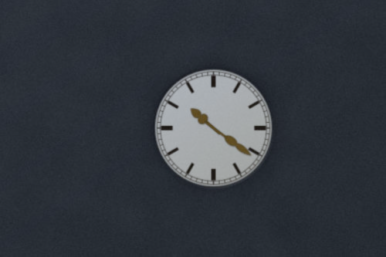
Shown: 10:21
